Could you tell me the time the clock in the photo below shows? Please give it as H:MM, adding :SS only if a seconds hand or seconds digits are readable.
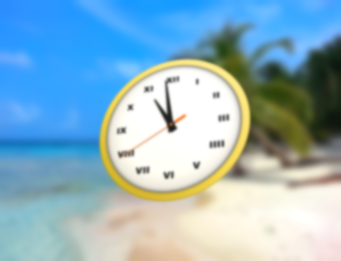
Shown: 10:58:40
